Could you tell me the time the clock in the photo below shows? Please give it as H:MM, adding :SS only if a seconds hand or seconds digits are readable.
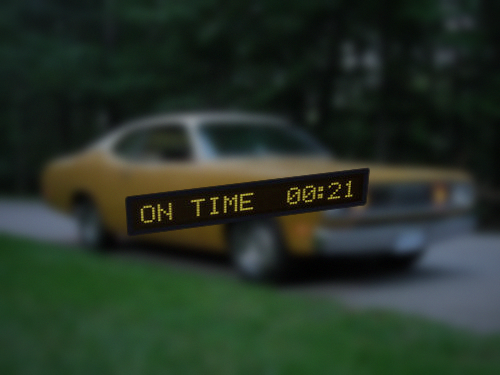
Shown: 0:21
